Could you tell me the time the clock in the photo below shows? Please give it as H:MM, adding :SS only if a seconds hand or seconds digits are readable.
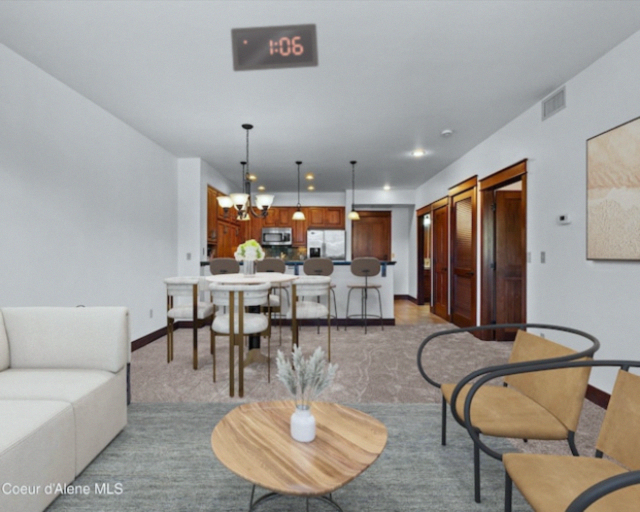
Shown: 1:06
